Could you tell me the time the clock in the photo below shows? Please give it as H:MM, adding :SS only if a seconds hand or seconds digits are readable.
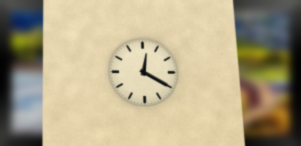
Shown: 12:20
